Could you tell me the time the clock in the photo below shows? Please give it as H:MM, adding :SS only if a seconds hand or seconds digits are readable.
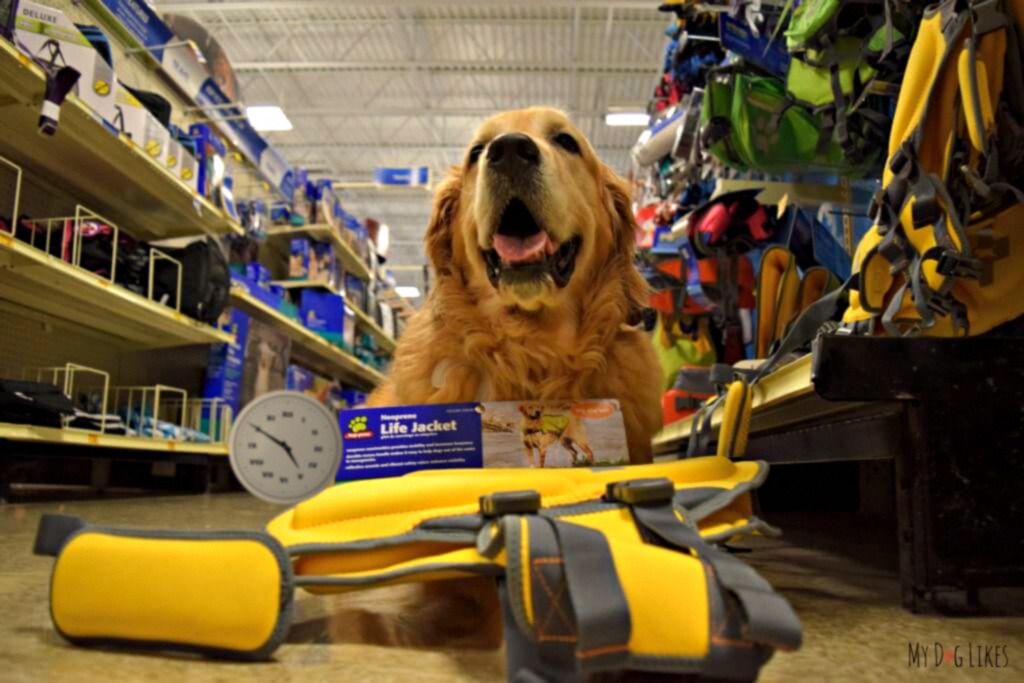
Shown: 4:50
